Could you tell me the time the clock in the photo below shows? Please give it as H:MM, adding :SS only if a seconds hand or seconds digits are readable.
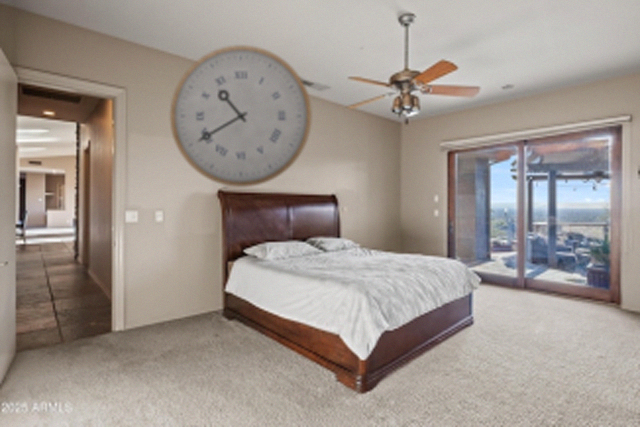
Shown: 10:40
